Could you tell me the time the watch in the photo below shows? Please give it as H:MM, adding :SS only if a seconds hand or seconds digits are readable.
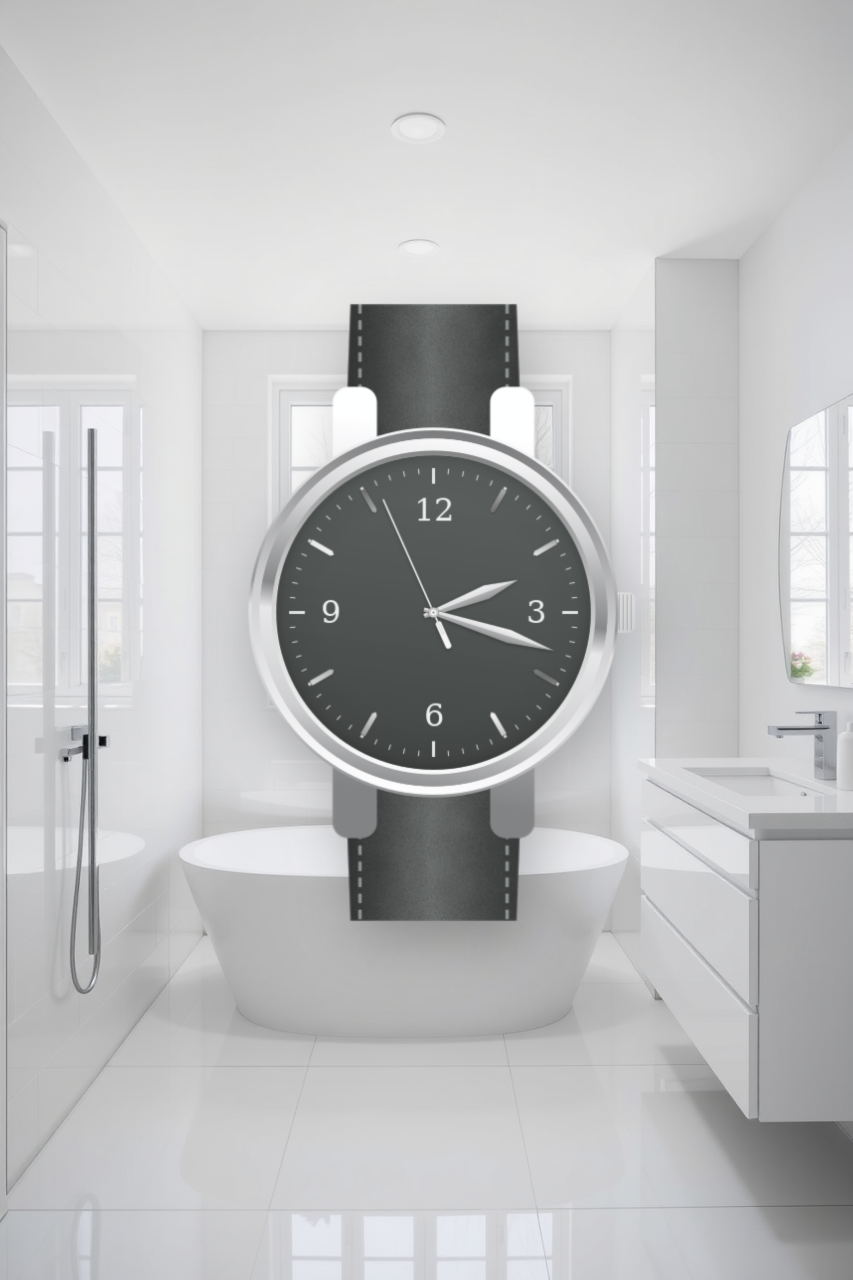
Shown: 2:17:56
